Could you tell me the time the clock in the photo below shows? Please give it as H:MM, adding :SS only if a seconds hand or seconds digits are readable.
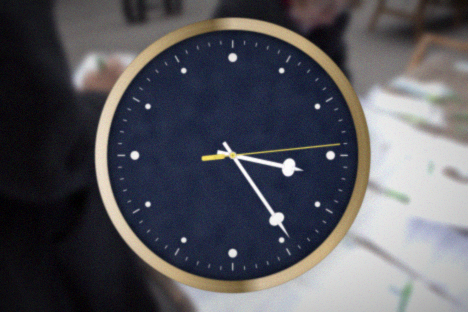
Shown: 3:24:14
